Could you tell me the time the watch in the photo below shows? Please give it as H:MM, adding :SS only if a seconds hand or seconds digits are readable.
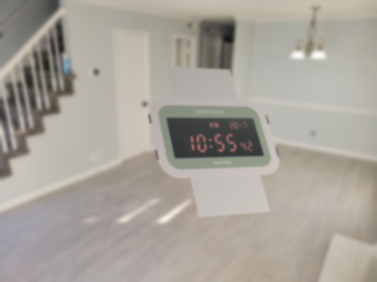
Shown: 10:55
